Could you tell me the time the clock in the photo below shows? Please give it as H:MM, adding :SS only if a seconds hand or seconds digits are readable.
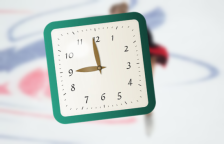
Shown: 8:59
